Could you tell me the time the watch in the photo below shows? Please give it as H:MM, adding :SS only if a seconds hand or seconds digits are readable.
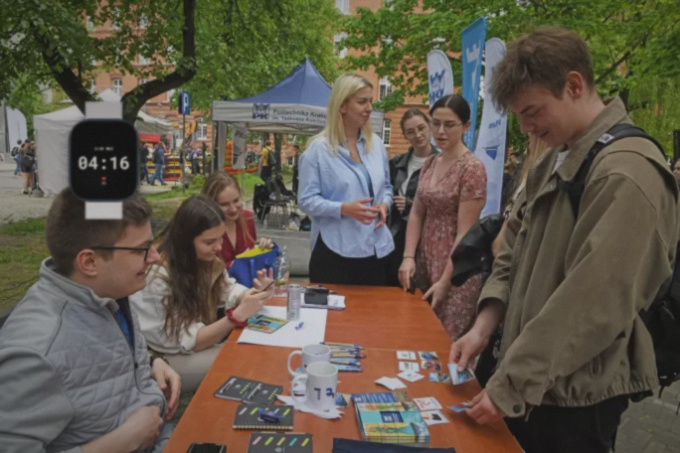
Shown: 4:16
